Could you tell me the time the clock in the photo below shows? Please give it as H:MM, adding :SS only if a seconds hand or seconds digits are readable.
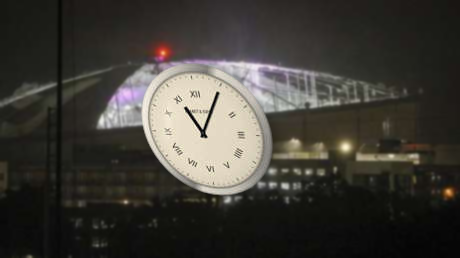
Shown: 11:05
